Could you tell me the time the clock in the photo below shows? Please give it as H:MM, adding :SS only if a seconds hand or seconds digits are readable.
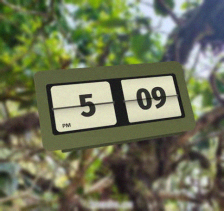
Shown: 5:09
